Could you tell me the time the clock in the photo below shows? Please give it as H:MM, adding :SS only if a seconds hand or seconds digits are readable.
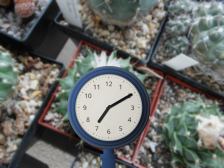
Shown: 7:10
